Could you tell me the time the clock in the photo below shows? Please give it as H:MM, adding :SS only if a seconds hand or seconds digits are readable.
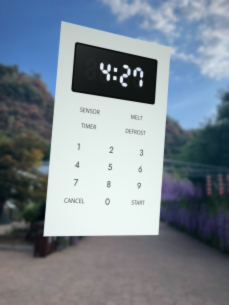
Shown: 4:27
